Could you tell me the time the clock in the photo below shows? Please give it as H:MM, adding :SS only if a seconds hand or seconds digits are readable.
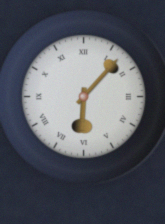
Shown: 6:07
